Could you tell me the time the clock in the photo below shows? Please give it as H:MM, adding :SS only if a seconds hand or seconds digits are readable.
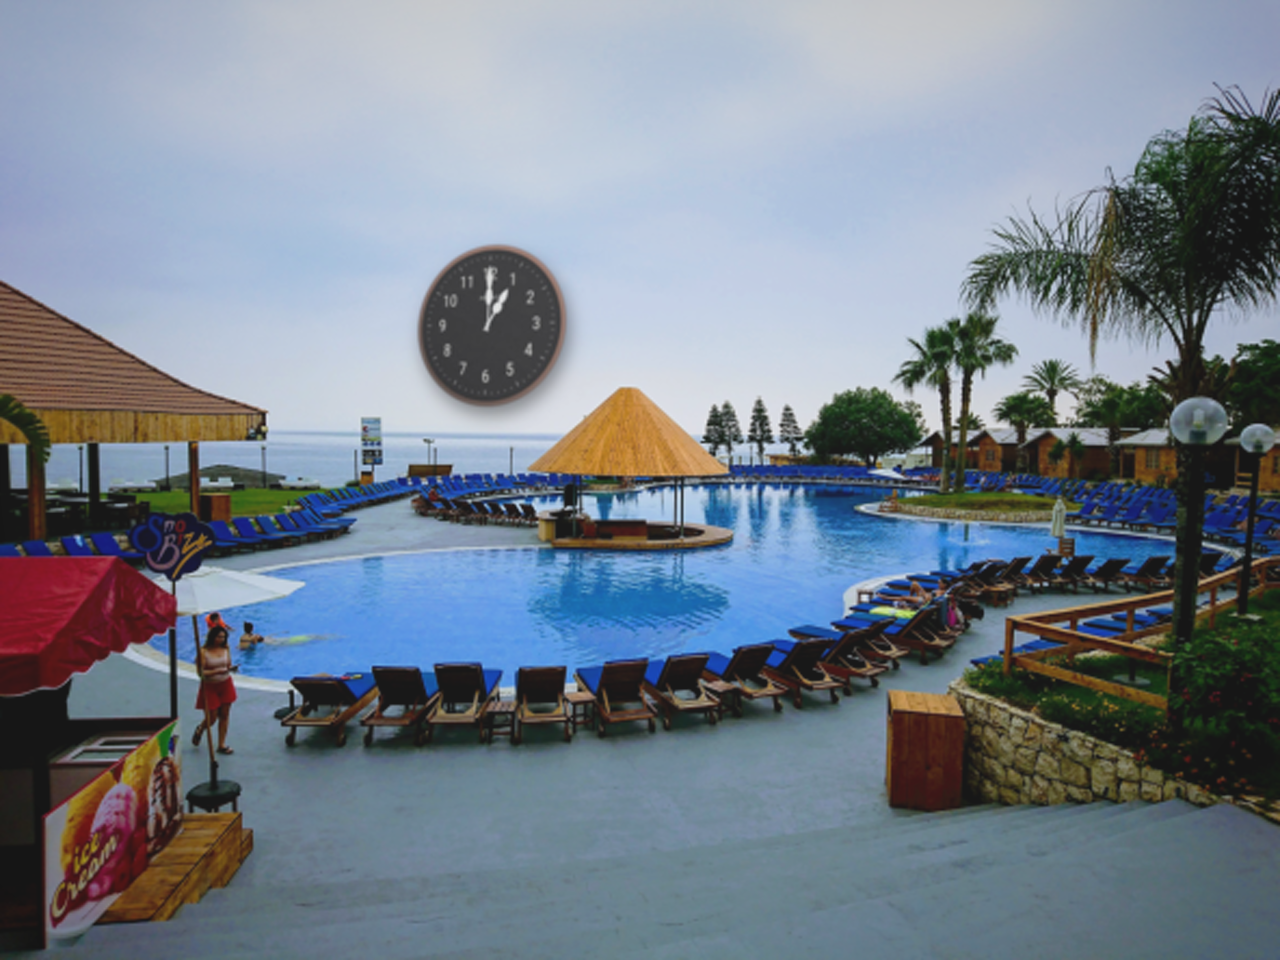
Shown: 1:00
